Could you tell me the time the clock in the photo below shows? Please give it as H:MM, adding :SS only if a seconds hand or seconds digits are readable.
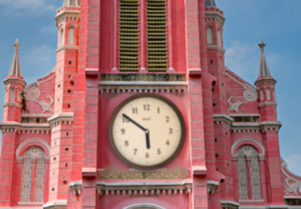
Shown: 5:51
